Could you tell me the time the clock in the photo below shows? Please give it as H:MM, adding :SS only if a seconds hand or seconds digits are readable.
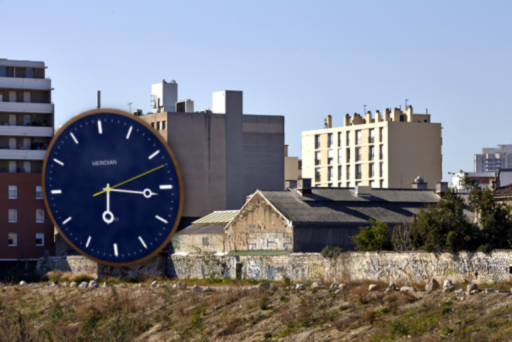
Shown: 6:16:12
